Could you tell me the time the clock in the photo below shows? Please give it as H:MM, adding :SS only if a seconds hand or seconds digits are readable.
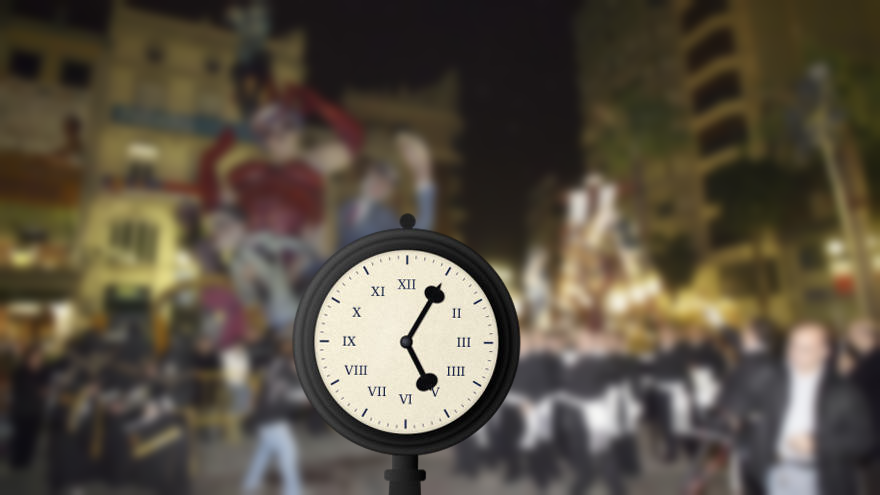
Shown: 5:05
